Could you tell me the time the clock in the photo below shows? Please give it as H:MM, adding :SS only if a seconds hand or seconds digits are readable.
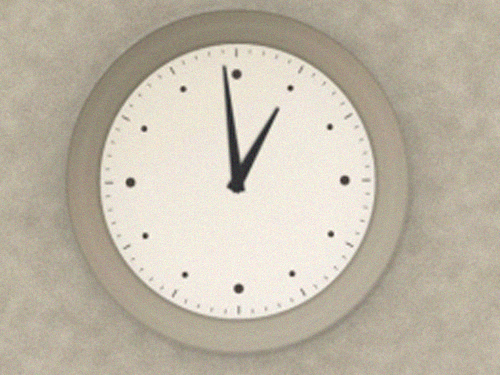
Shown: 12:59
